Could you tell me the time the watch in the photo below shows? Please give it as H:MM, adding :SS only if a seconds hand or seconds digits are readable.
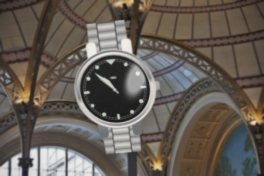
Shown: 10:53
